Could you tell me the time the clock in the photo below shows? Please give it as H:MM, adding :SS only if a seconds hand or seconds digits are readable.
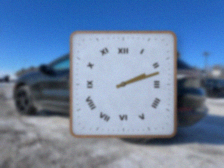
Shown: 2:12
